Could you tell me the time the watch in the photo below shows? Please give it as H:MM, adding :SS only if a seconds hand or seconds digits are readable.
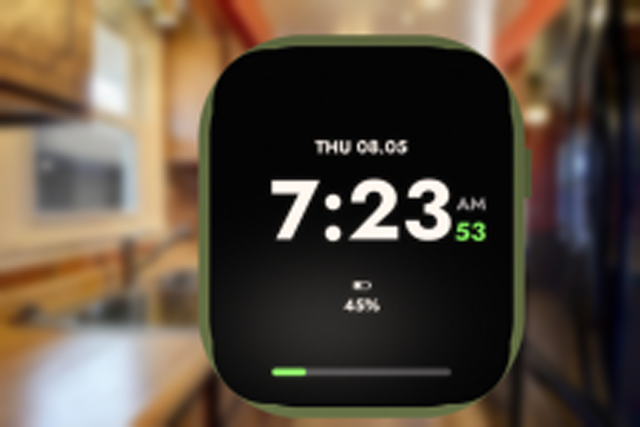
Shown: 7:23:53
